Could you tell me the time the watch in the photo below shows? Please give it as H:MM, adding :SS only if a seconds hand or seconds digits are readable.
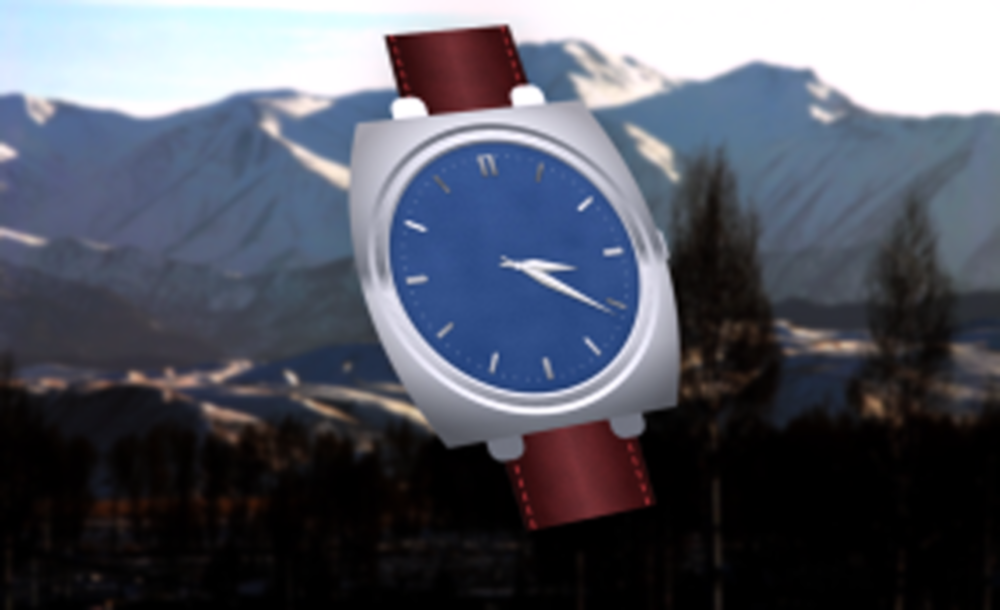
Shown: 3:21
